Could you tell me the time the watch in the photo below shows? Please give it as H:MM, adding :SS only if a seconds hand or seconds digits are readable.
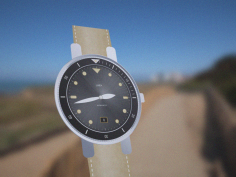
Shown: 2:43
